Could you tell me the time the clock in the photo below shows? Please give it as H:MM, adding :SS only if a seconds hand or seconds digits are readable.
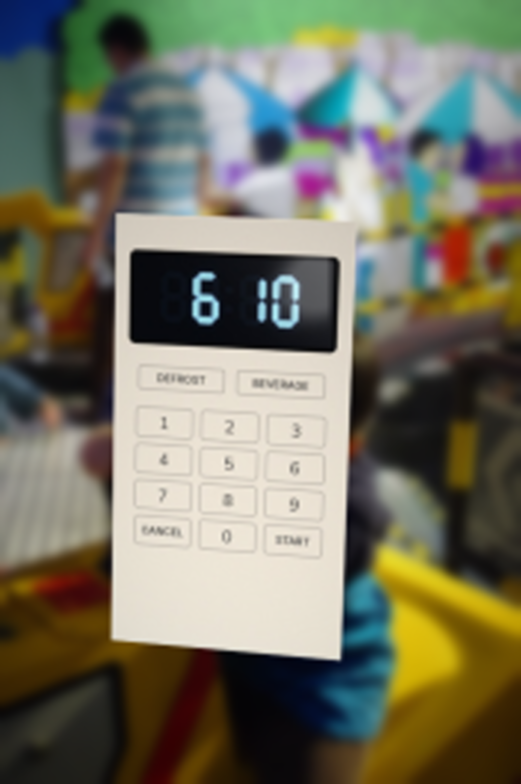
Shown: 6:10
